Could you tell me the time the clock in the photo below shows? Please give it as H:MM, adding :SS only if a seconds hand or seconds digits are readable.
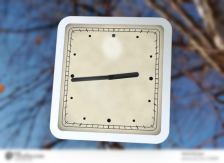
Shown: 2:44
